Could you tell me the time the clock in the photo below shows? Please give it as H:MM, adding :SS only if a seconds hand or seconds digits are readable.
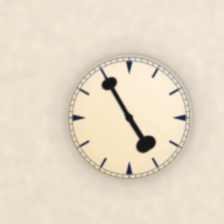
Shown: 4:55
